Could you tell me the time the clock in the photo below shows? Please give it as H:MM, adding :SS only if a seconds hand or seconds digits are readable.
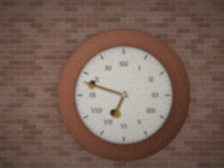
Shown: 6:48
